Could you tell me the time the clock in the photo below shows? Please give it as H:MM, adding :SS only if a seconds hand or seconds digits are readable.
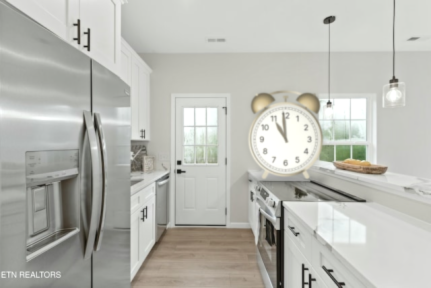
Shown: 10:59
